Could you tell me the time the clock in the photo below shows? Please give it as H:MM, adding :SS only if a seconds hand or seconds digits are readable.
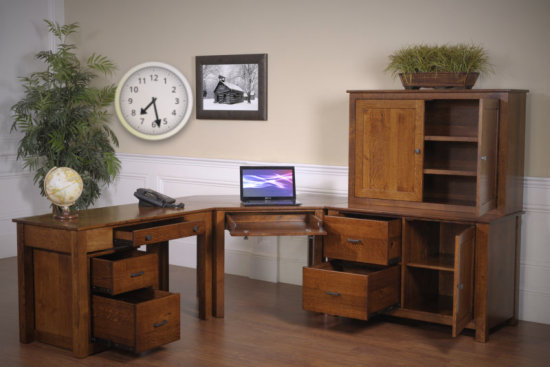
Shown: 7:28
